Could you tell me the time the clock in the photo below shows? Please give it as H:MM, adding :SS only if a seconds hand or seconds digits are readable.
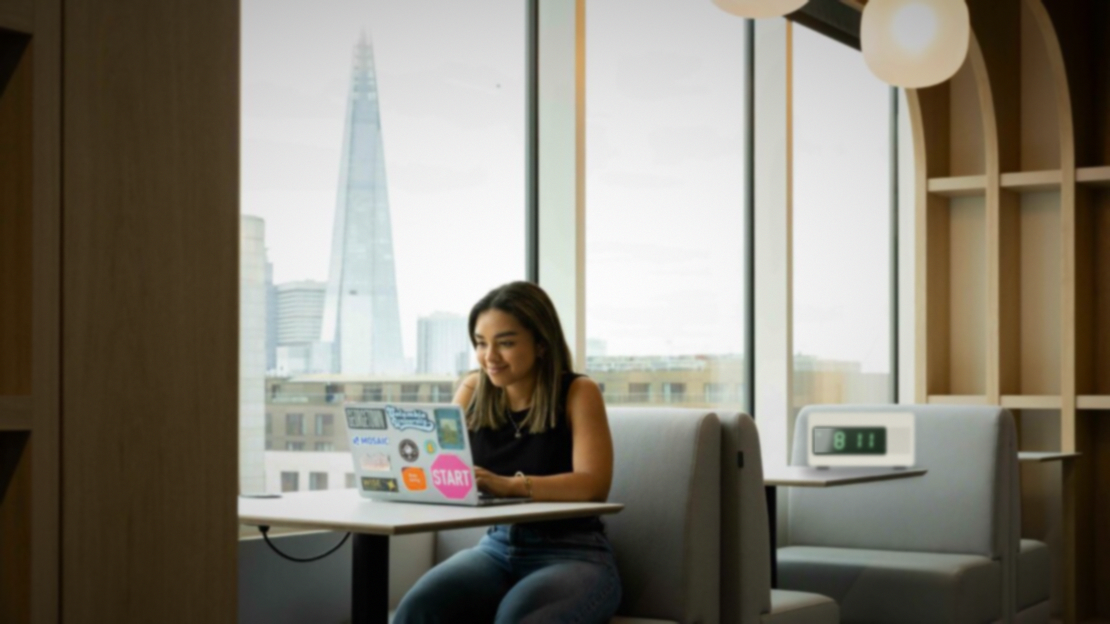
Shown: 8:11
